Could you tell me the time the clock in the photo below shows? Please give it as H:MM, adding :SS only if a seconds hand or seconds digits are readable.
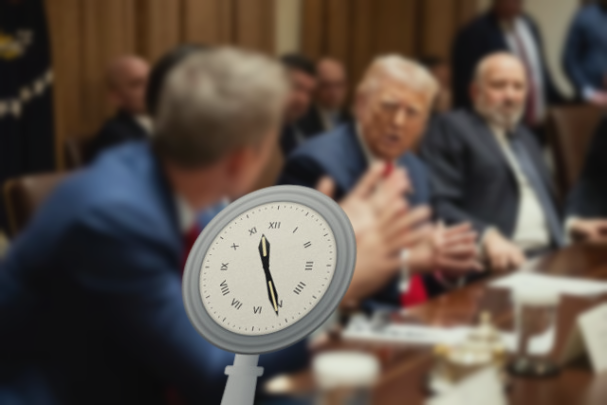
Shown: 11:26
